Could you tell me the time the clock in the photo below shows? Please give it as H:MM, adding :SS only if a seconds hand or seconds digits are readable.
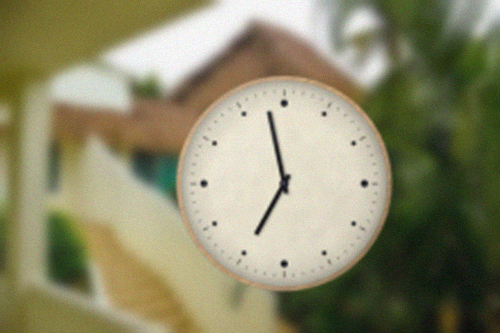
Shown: 6:58
